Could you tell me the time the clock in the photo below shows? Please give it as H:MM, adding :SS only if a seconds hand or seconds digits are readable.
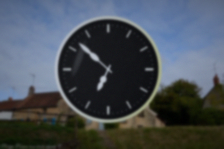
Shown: 6:52
